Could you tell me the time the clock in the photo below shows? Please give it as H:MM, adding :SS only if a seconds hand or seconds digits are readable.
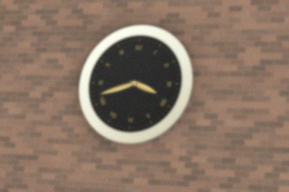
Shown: 3:42
